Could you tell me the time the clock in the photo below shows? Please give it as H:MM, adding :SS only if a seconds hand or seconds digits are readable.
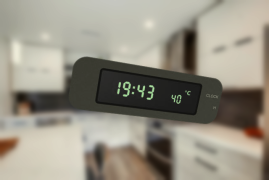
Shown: 19:43
